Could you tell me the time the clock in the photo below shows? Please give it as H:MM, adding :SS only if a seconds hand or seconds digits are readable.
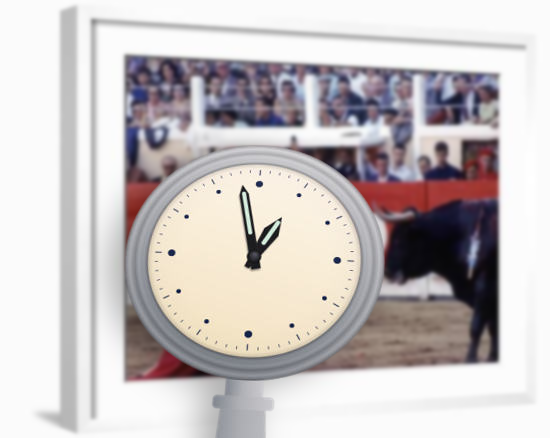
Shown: 12:58
